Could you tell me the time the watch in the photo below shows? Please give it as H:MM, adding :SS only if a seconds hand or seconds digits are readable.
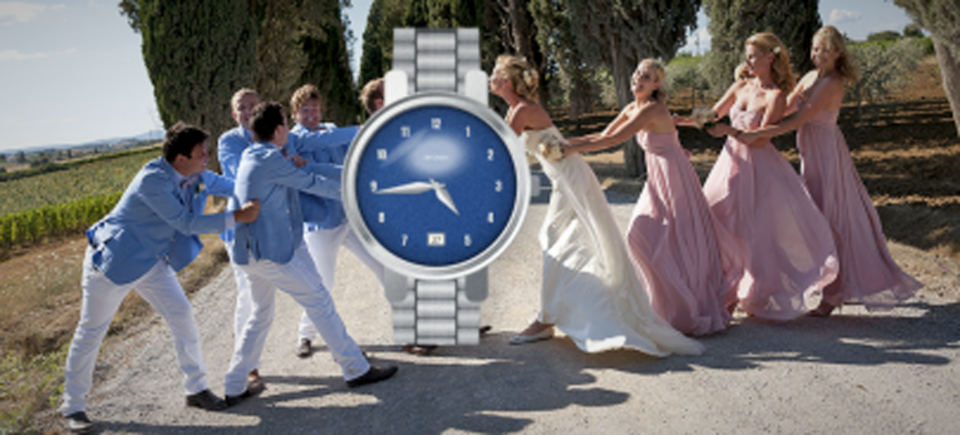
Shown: 4:44
